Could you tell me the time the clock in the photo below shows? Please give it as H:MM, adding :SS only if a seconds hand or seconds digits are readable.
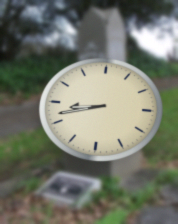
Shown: 8:42
